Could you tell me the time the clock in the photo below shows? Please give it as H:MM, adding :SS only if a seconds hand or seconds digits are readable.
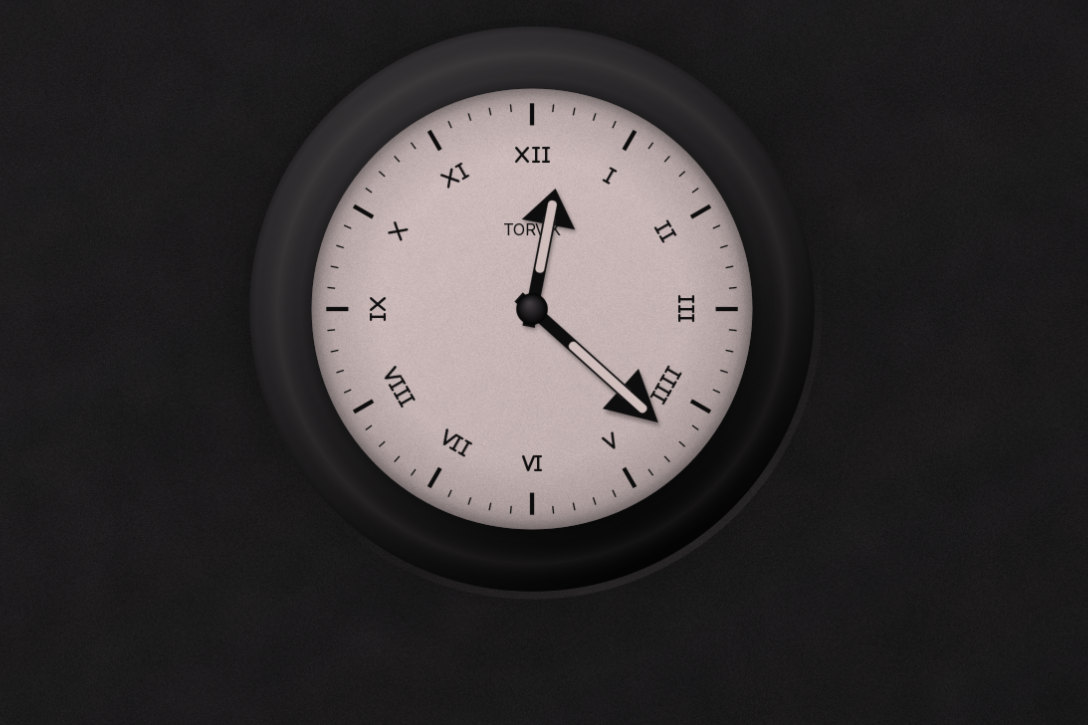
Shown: 12:22
